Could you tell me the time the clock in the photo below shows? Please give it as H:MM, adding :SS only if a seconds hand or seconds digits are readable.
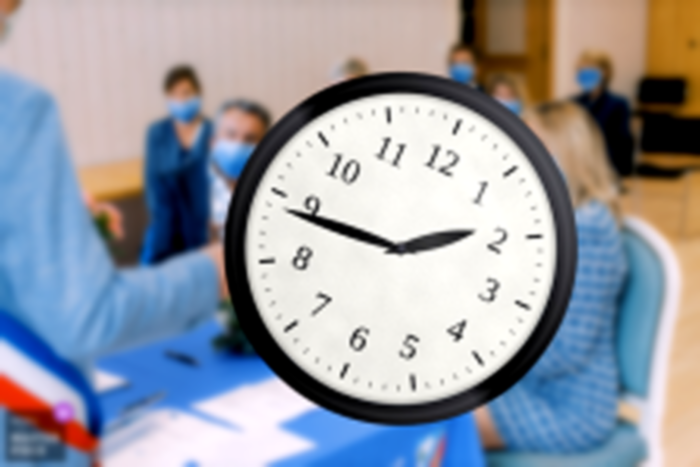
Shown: 1:44
